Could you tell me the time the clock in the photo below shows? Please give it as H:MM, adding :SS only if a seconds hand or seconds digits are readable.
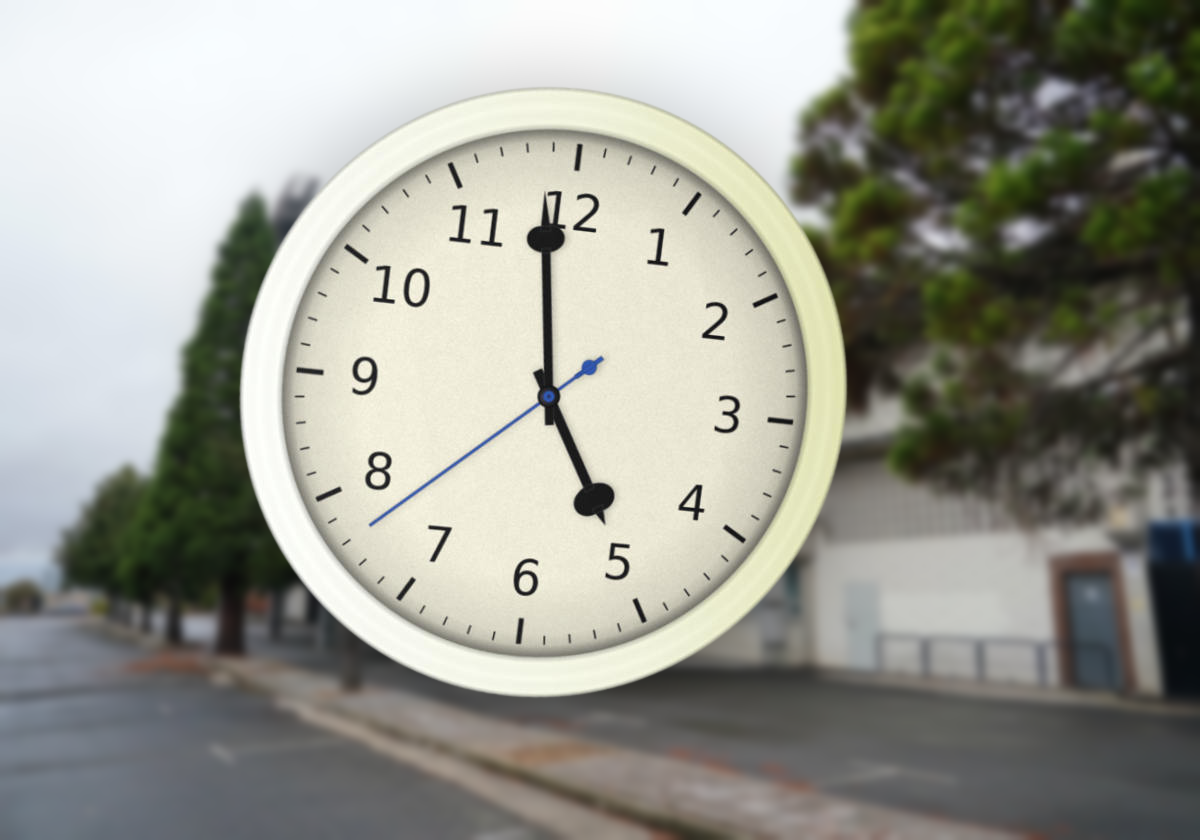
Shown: 4:58:38
